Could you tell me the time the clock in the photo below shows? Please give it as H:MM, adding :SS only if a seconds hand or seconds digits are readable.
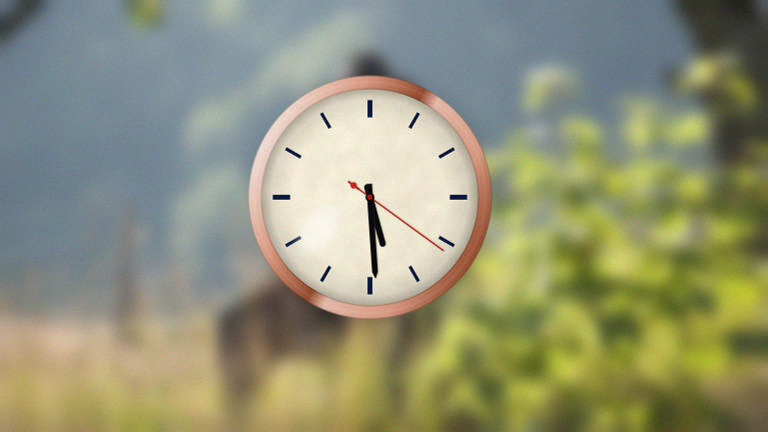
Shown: 5:29:21
